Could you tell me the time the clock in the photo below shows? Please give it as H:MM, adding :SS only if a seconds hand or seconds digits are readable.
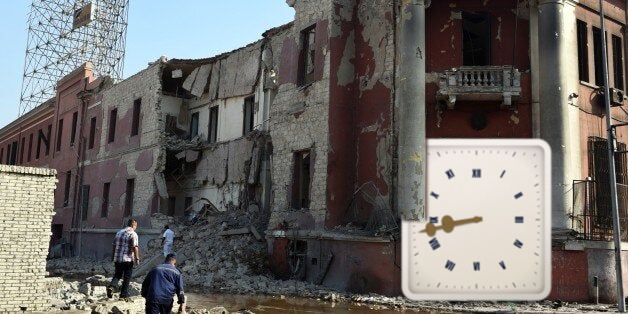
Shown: 8:43
